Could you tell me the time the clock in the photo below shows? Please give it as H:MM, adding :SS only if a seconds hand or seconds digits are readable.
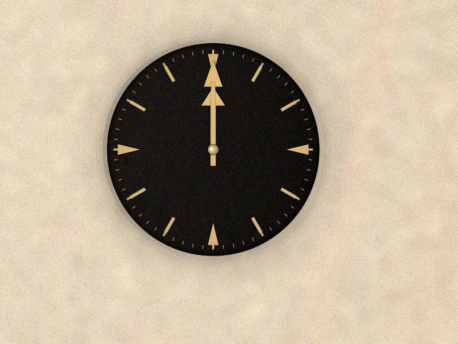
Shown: 12:00
